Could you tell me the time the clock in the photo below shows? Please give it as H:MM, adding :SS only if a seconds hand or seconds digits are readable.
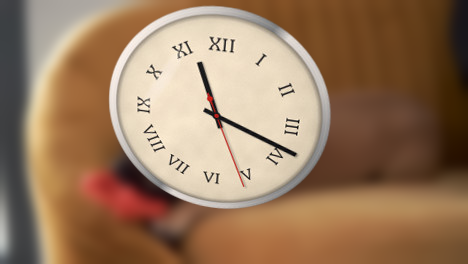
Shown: 11:18:26
